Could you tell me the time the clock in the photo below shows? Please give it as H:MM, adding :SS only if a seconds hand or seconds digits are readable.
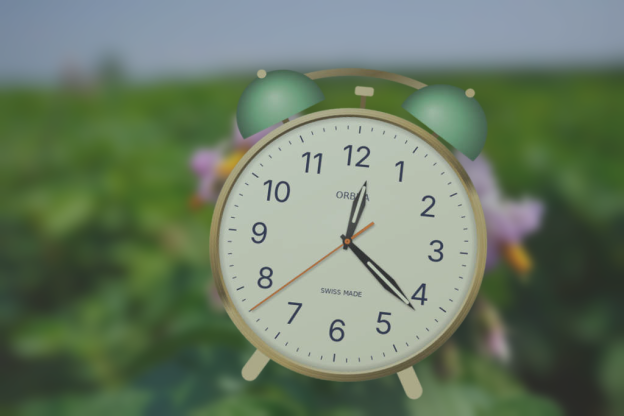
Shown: 12:21:38
